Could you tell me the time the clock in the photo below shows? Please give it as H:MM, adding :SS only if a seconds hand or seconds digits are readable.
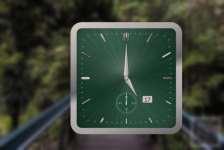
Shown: 5:00
